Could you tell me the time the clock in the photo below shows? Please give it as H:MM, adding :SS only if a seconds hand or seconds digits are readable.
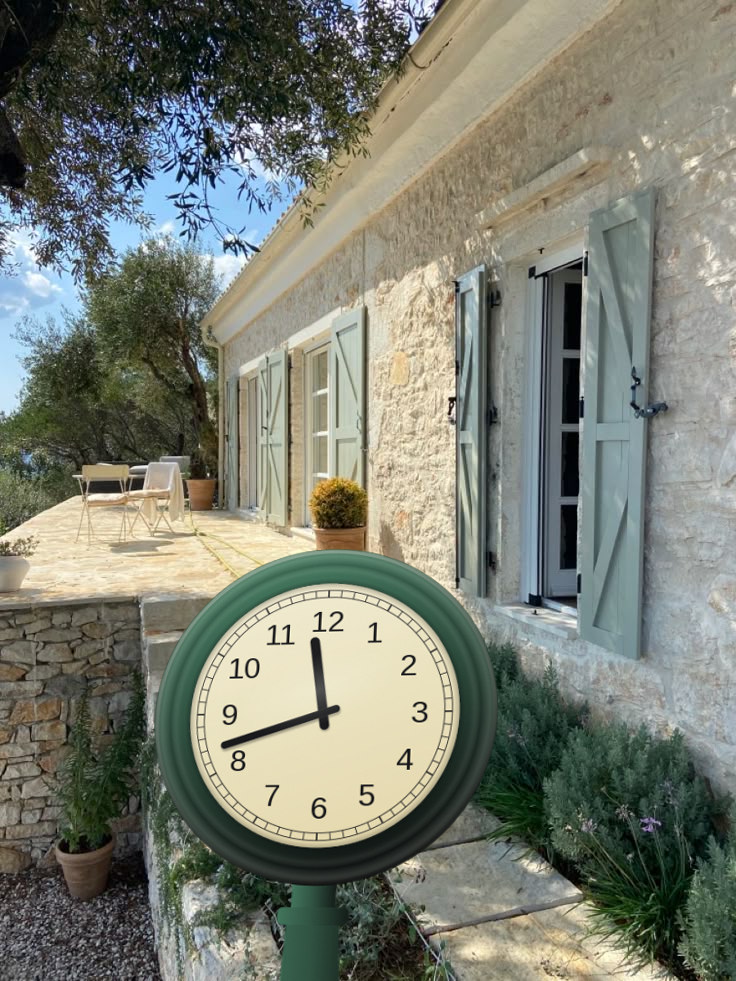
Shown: 11:42
